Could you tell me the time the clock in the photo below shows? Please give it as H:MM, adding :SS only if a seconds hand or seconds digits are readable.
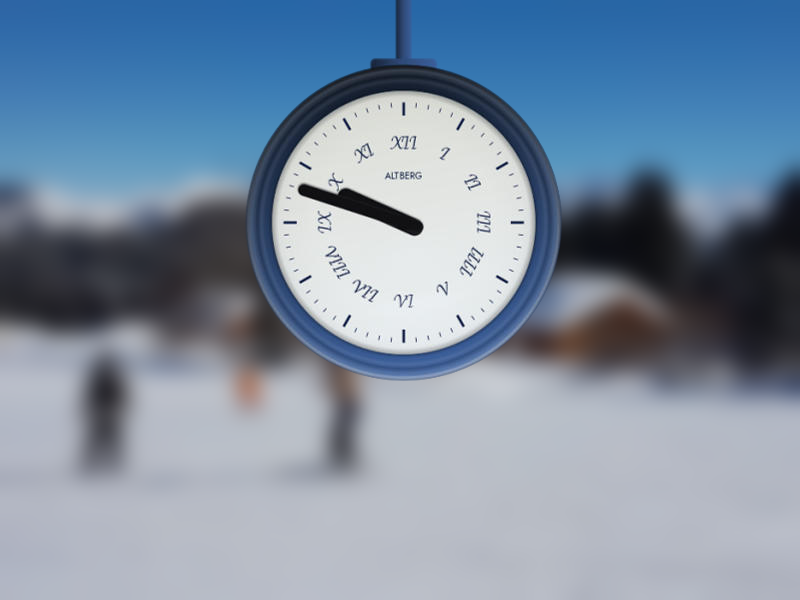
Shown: 9:48
